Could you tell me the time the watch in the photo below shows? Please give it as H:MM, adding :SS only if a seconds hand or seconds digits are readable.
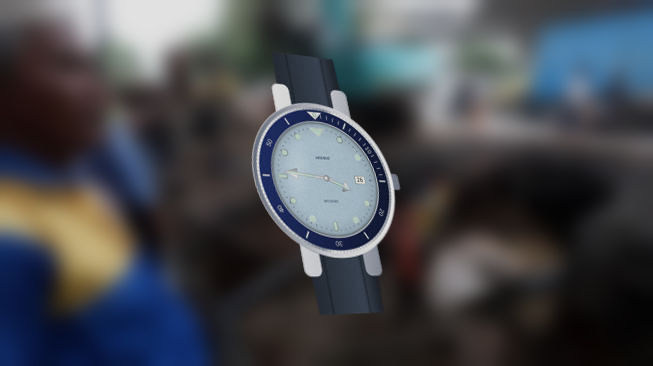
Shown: 3:46
